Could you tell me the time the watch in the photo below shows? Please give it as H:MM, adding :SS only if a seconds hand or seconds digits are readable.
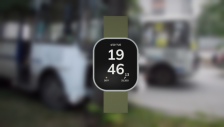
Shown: 19:46
